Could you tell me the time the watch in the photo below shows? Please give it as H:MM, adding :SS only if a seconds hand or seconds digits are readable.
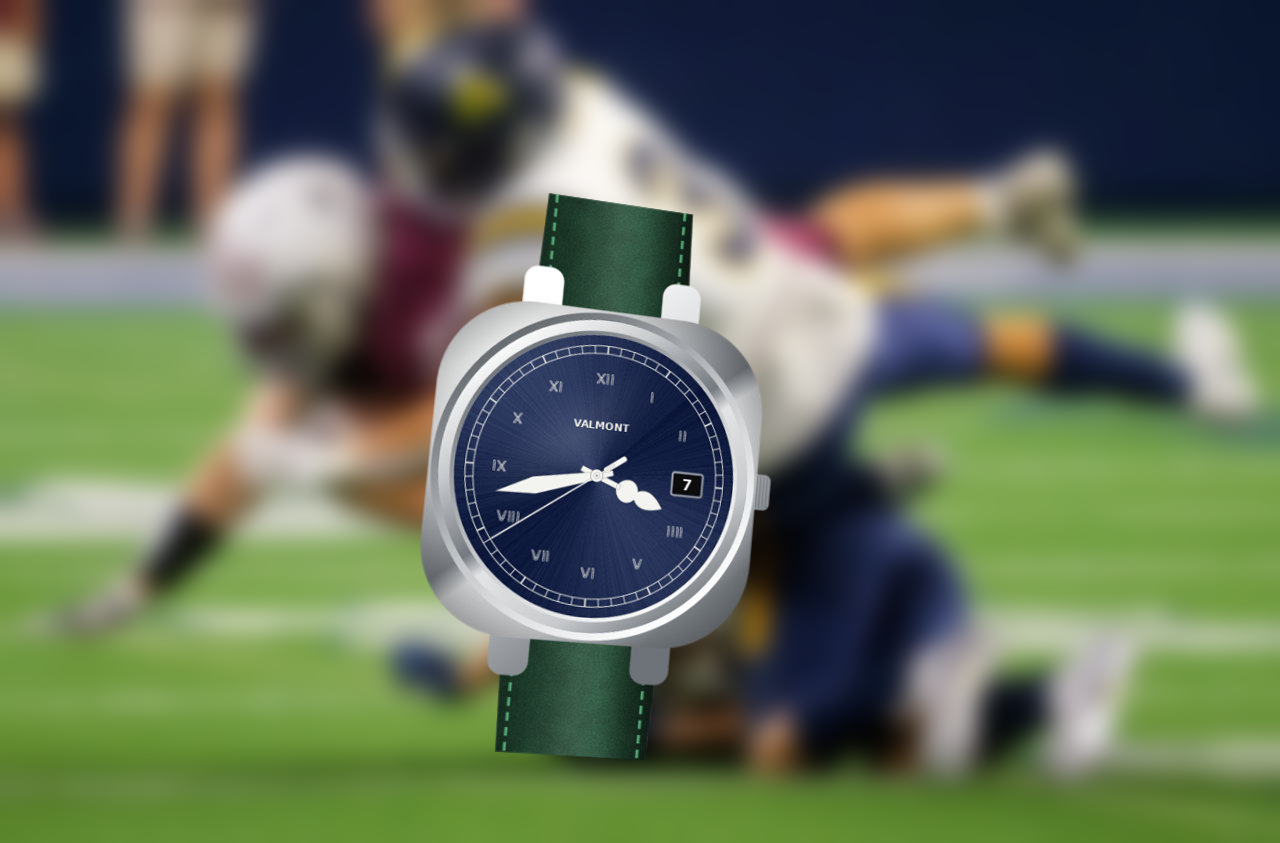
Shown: 3:42:39
